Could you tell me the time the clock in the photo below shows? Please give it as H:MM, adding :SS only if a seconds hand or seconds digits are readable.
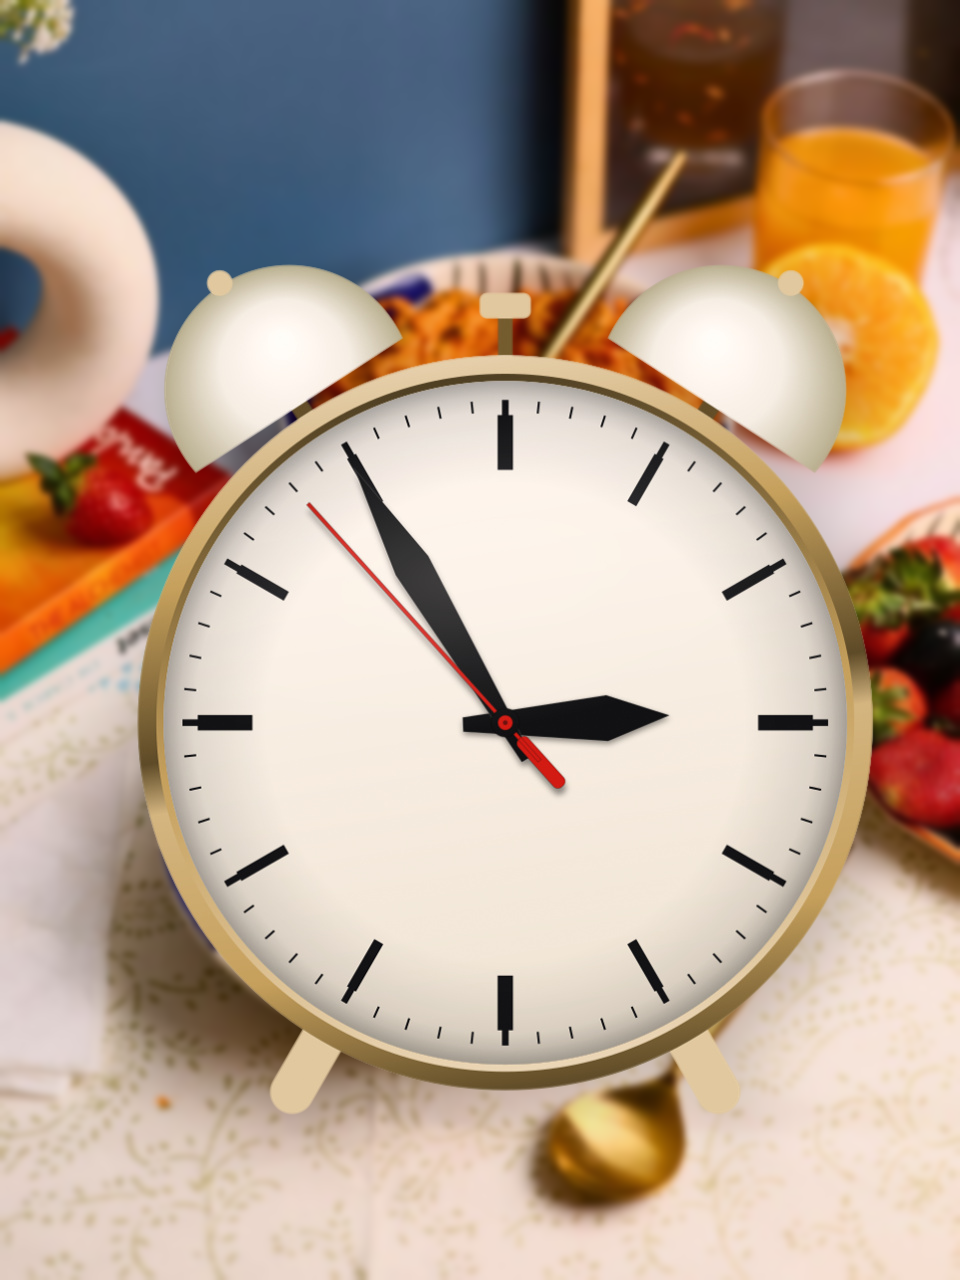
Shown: 2:54:53
